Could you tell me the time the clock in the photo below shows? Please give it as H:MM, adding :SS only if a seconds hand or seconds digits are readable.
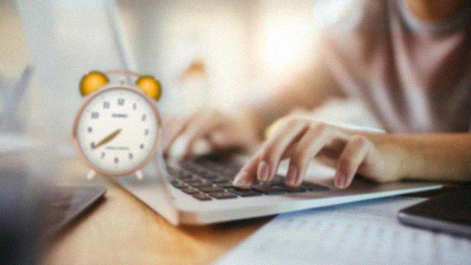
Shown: 7:39
